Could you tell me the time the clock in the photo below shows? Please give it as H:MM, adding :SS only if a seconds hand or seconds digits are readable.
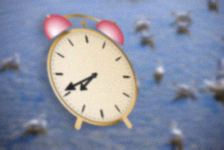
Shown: 7:41
